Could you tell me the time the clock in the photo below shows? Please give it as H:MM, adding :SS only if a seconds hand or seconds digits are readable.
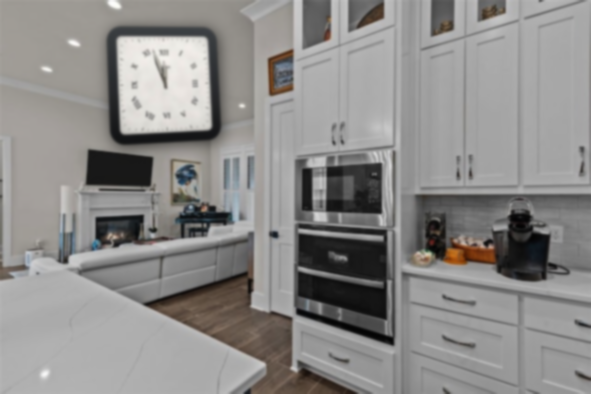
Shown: 11:57
